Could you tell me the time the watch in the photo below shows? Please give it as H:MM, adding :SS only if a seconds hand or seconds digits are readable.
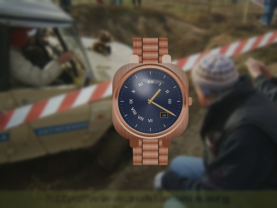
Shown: 1:20
